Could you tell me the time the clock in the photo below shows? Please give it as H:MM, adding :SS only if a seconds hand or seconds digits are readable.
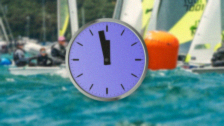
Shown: 11:58
